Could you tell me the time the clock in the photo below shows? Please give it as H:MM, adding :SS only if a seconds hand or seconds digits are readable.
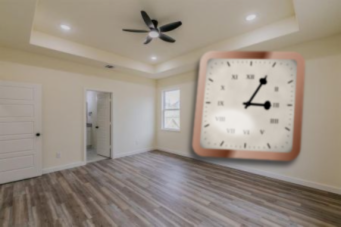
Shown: 3:05
